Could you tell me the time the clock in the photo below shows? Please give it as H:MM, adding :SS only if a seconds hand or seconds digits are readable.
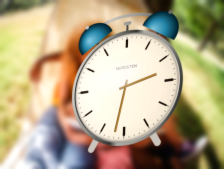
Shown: 2:32
